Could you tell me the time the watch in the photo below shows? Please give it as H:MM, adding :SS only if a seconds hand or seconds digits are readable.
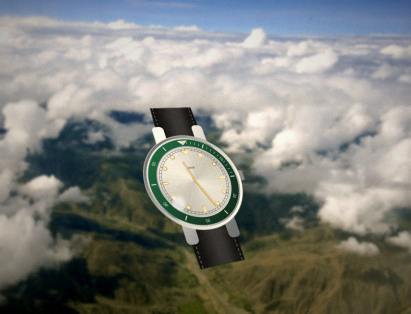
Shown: 11:26
